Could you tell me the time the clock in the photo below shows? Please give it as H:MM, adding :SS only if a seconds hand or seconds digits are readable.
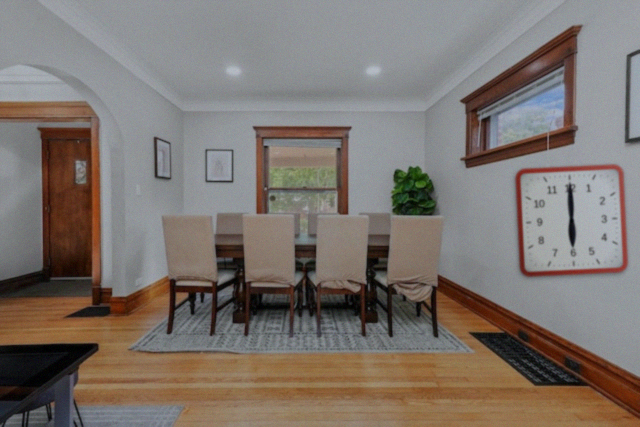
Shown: 6:00
